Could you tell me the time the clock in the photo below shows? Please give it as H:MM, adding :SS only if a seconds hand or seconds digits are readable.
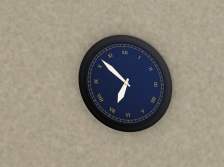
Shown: 6:52
